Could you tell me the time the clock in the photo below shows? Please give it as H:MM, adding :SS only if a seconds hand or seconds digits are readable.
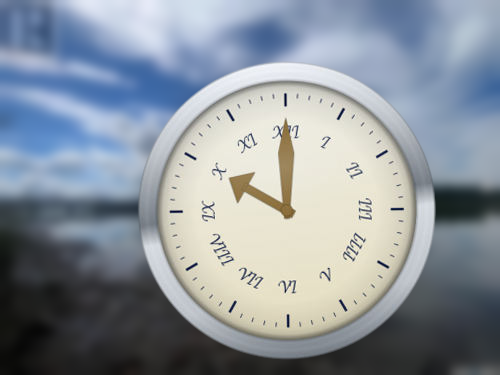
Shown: 10:00
